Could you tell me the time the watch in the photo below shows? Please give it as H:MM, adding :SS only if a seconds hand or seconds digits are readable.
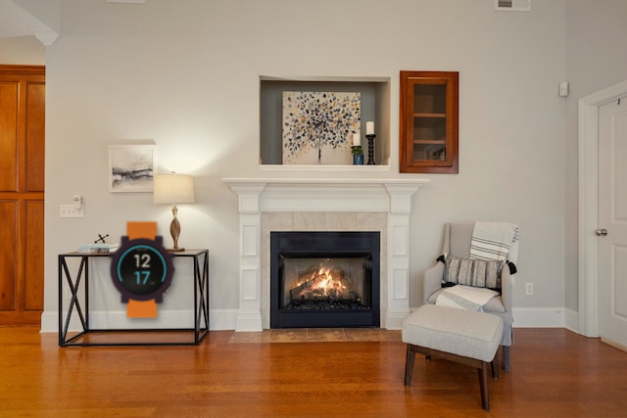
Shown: 12:17
